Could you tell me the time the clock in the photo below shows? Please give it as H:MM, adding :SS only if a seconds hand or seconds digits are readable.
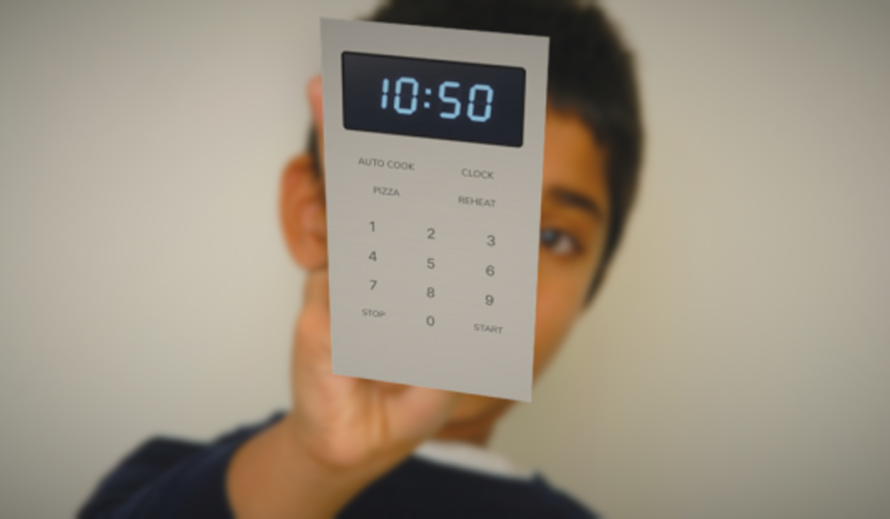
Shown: 10:50
